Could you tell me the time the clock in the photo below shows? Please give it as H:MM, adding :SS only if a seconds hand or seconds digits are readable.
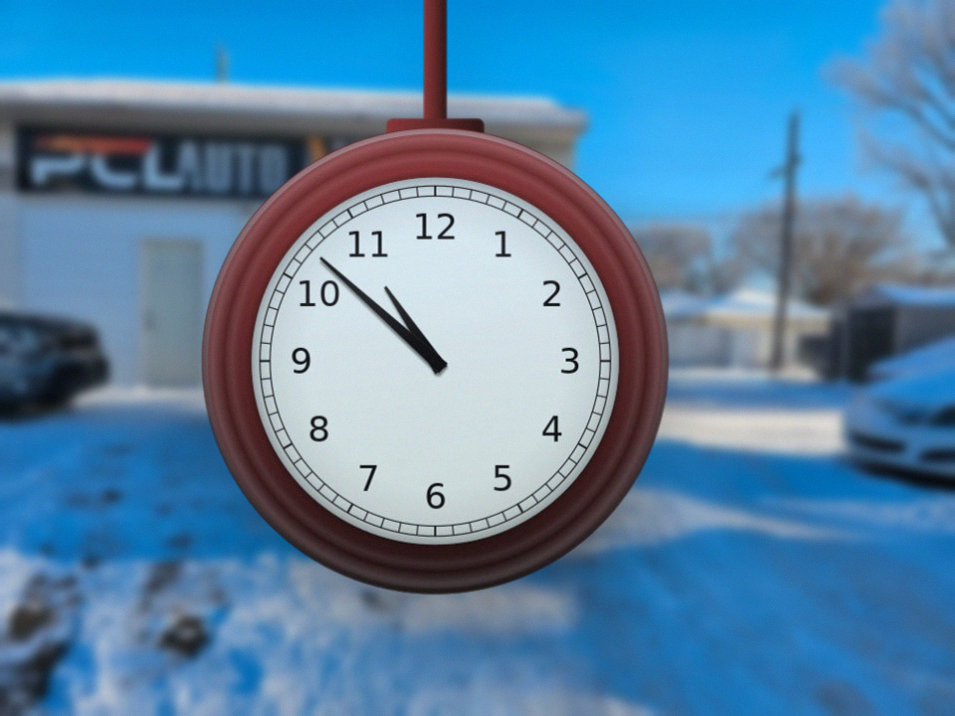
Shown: 10:52
